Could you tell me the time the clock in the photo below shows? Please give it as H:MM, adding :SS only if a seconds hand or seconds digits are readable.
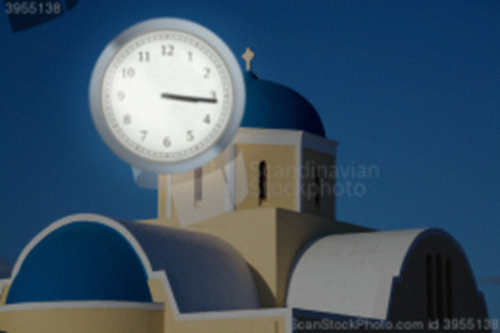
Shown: 3:16
